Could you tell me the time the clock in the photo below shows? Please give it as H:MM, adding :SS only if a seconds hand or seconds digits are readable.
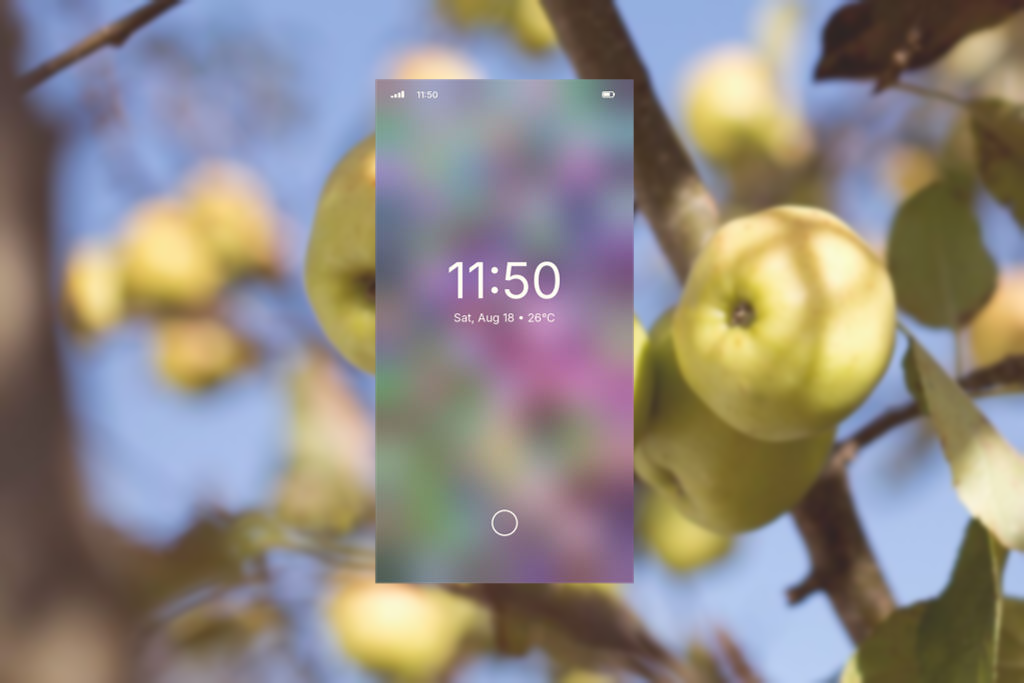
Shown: 11:50
